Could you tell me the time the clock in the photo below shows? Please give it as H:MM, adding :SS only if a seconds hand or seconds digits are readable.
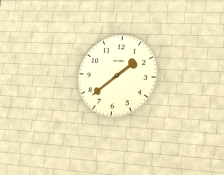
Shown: 1:38
